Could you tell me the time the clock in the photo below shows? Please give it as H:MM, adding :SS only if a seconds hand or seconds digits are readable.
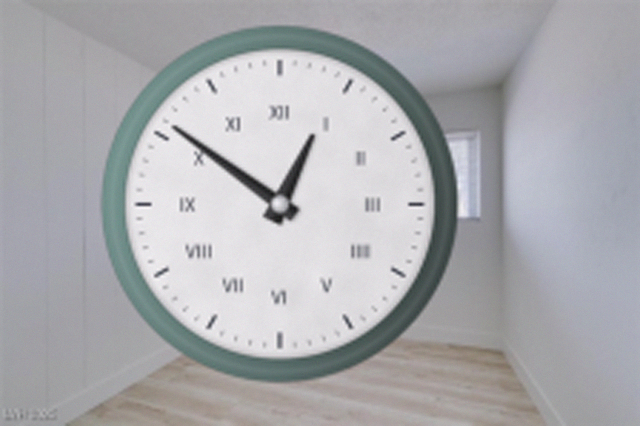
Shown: 12:51
